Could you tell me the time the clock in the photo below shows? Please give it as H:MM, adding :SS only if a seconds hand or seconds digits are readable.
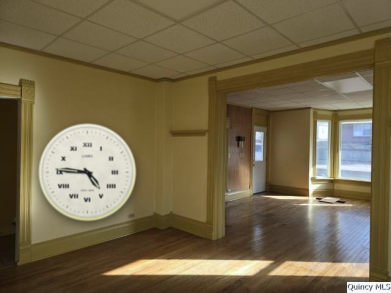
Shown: 4:46
